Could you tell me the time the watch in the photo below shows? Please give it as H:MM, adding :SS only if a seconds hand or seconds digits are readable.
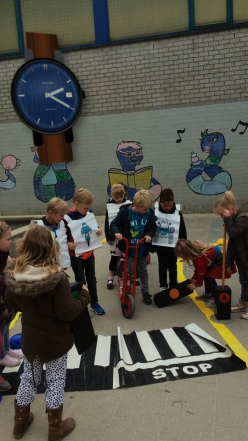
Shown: 2:20
